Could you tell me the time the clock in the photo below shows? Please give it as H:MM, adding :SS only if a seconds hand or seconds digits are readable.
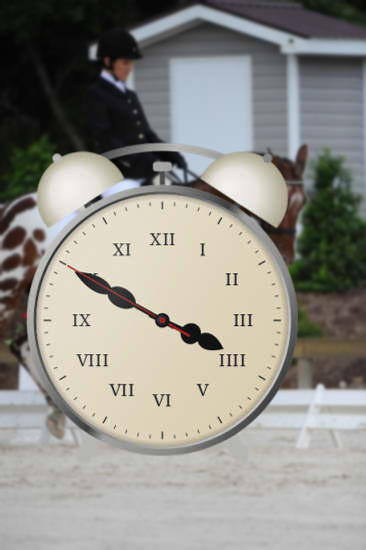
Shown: 3:49:50
